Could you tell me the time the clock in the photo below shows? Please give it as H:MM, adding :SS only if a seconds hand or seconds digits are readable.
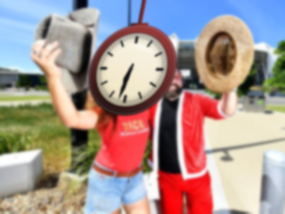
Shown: 6:32
